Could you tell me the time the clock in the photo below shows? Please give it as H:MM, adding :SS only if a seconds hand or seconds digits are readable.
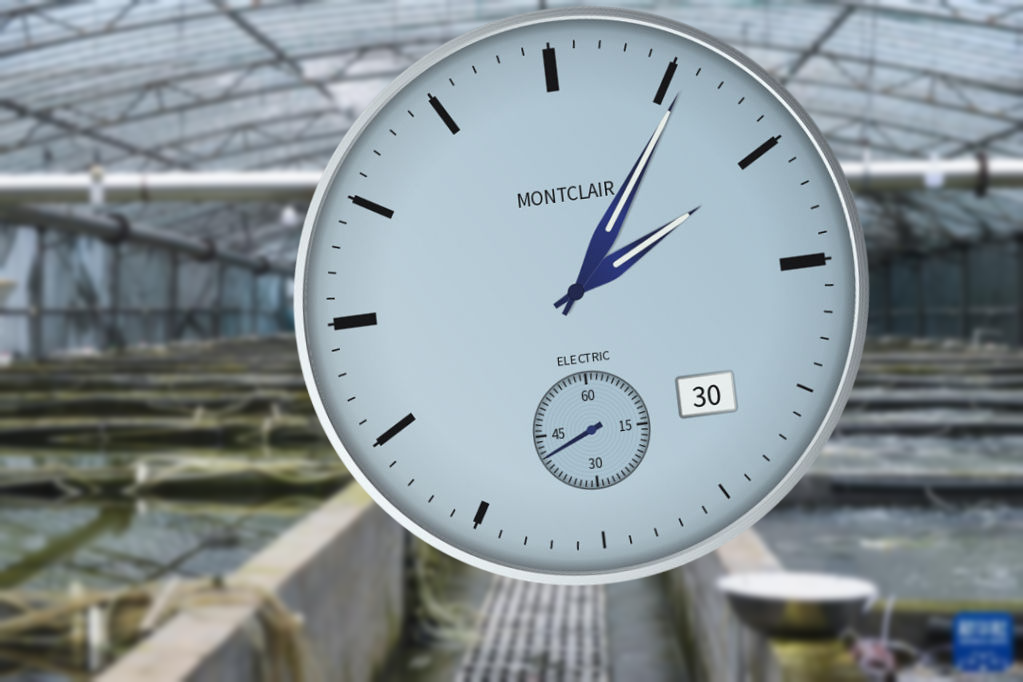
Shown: 2:05:41
